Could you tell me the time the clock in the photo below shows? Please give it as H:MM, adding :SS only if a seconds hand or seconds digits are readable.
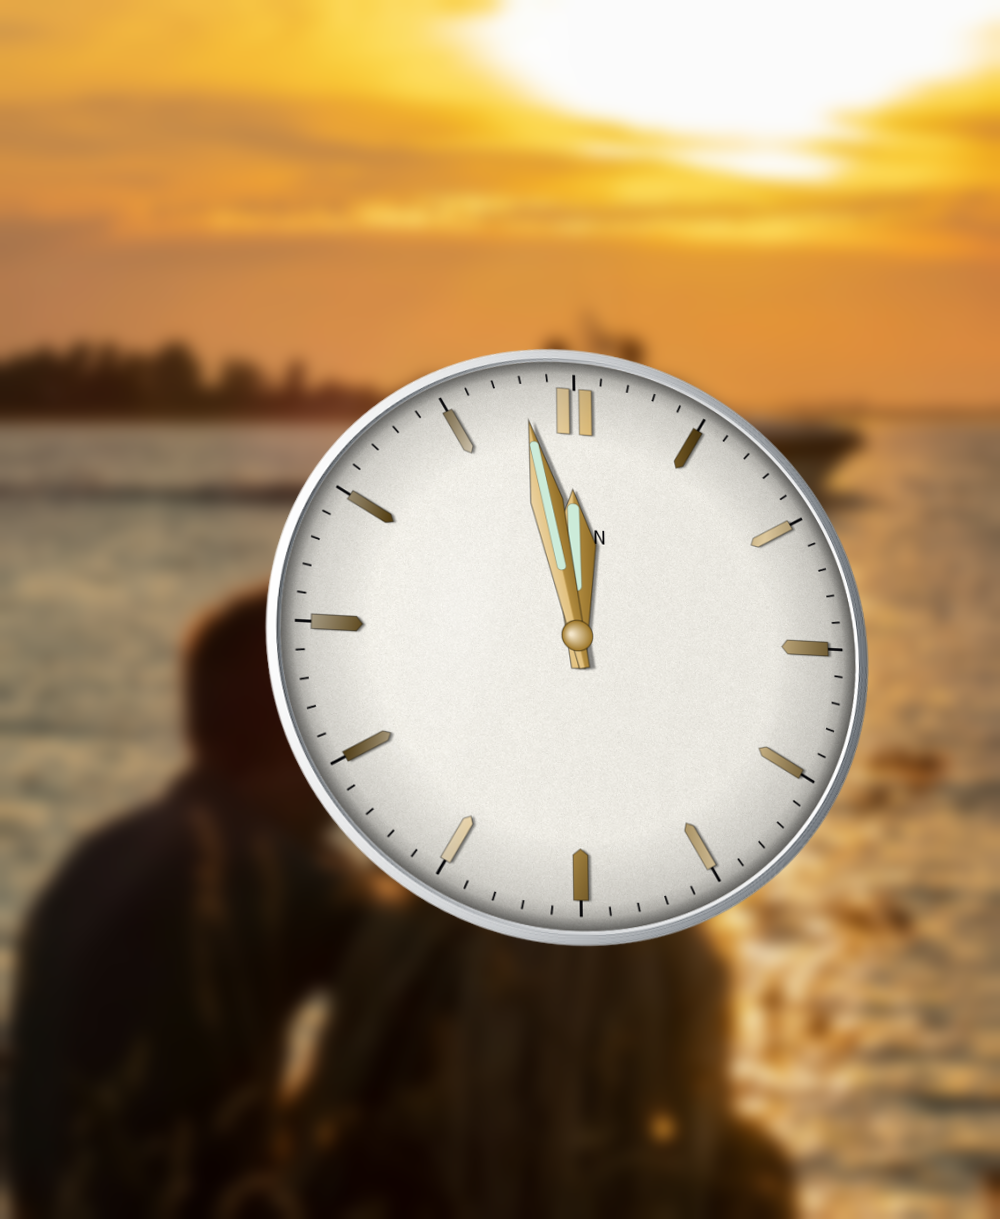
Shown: 11:58
